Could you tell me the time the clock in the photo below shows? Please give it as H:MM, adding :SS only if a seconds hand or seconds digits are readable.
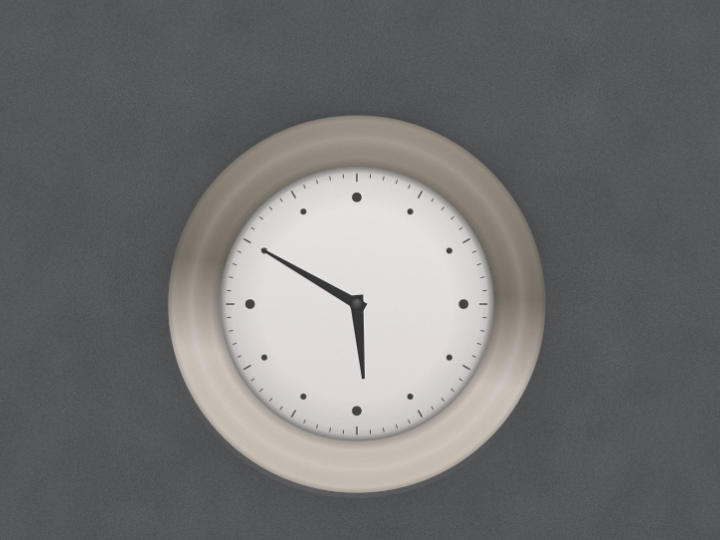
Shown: 5:50
